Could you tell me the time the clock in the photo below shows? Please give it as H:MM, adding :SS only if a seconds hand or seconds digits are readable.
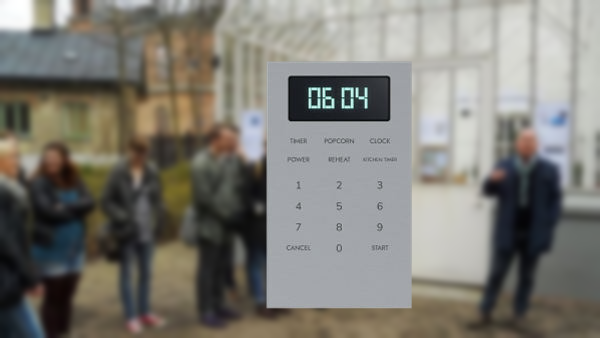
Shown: 6:04
